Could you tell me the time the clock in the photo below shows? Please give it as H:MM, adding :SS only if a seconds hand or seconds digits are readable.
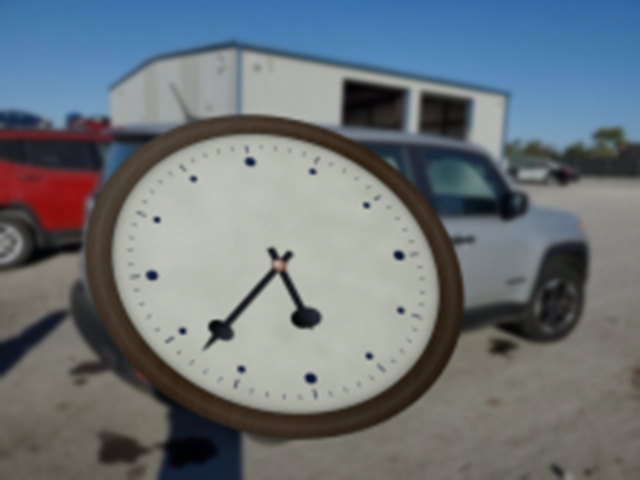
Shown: 5:38
